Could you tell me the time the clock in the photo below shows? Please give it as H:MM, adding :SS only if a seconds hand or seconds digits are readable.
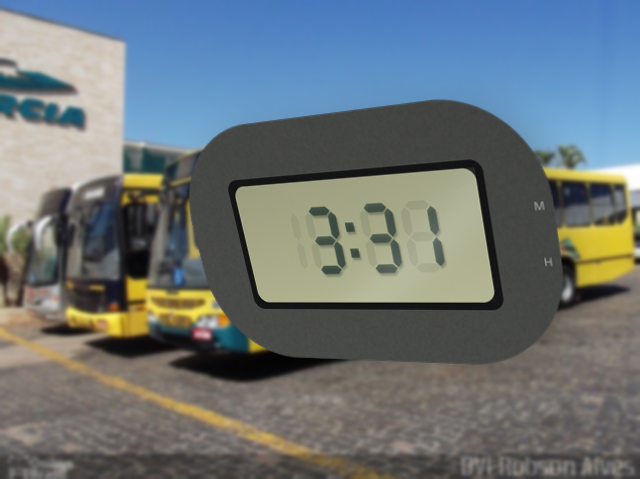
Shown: 3:31
